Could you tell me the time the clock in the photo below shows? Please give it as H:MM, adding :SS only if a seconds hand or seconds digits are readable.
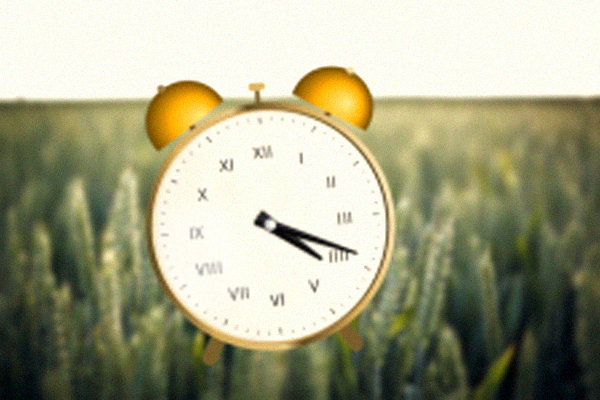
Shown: 4:19
